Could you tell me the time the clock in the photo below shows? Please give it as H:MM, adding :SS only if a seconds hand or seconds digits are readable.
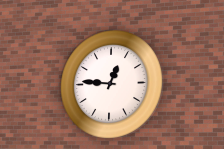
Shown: 12:46
